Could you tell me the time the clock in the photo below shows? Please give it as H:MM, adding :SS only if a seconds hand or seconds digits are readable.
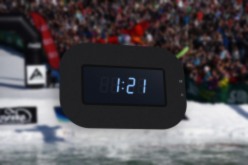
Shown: 1:21
